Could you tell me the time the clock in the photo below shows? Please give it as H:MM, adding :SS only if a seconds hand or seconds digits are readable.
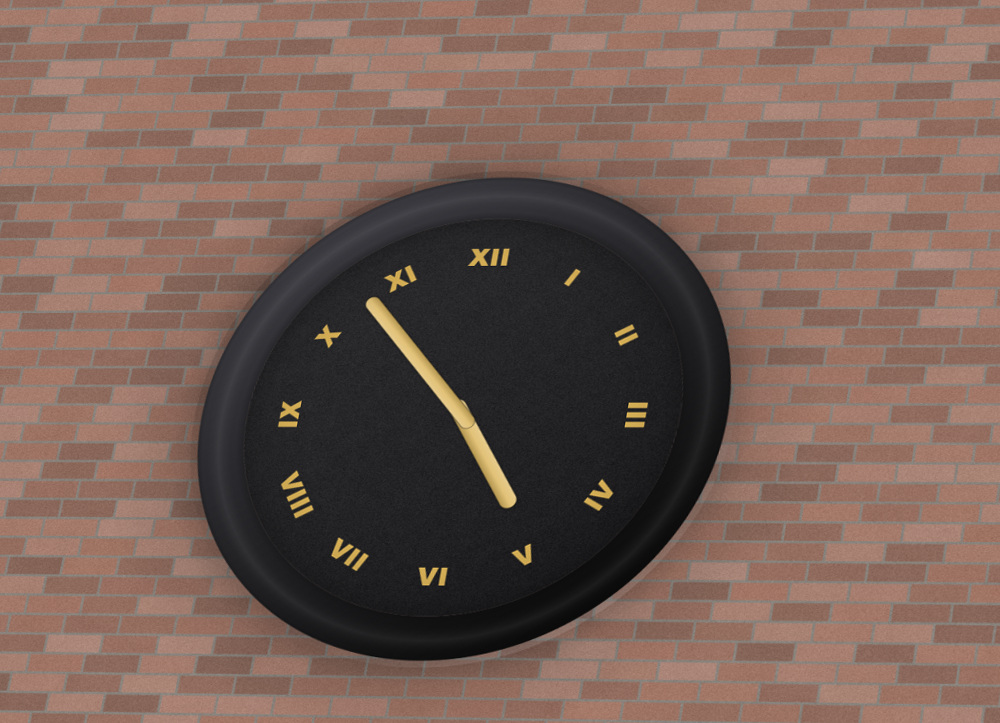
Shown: 4:53
